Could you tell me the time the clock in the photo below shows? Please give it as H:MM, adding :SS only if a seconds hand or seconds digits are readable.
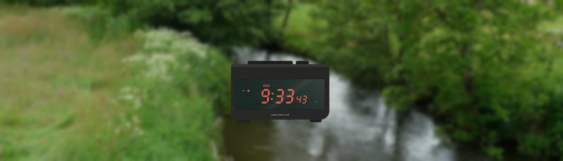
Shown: 9:33:43
